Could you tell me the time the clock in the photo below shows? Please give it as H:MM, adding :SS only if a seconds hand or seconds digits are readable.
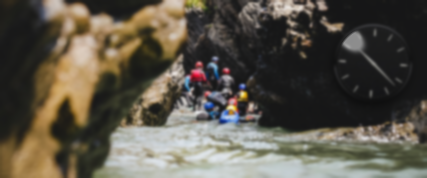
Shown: 10:22
